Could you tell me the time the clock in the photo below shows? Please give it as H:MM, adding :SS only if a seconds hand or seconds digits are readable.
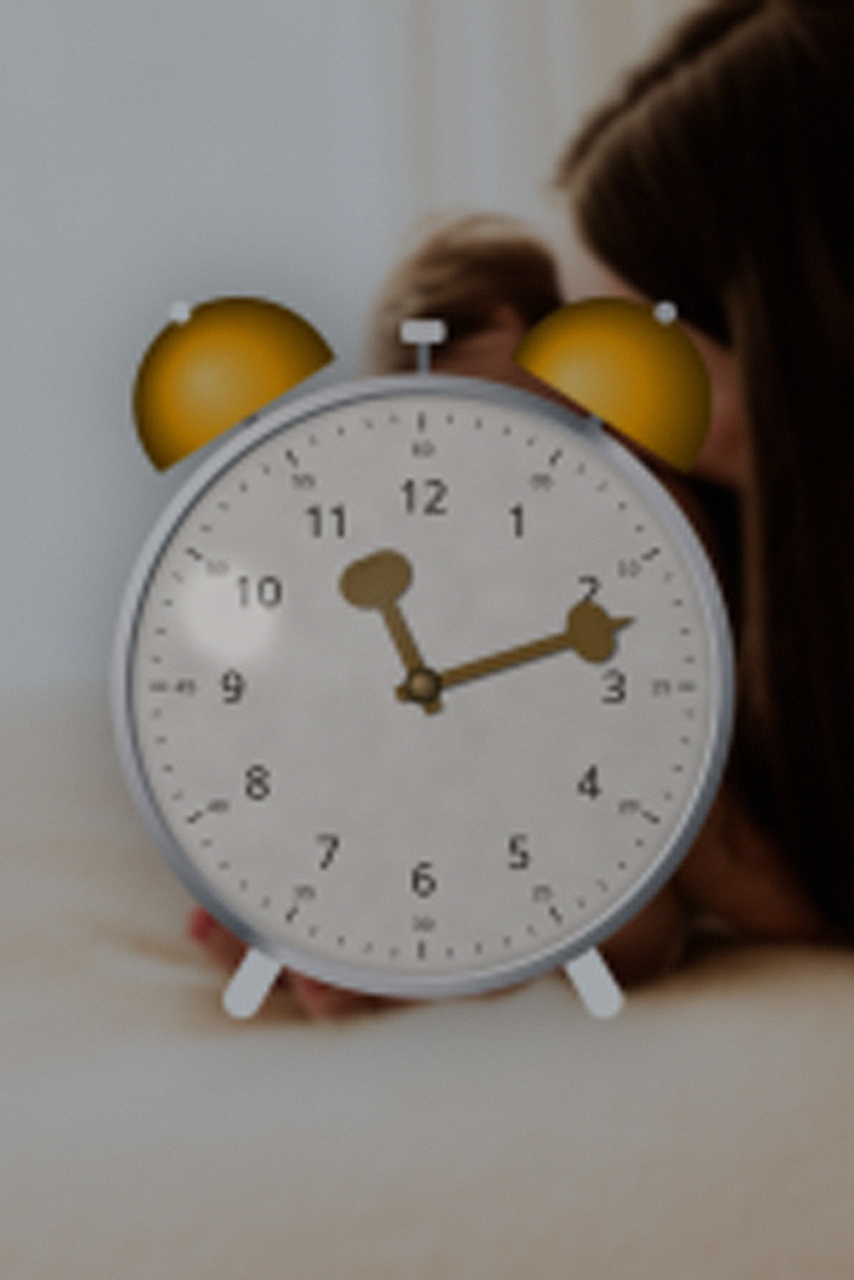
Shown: 11:12
